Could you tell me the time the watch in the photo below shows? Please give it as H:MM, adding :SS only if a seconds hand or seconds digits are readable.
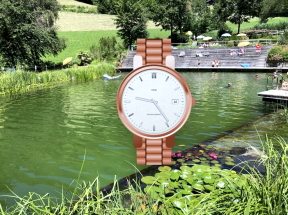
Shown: 9:24
